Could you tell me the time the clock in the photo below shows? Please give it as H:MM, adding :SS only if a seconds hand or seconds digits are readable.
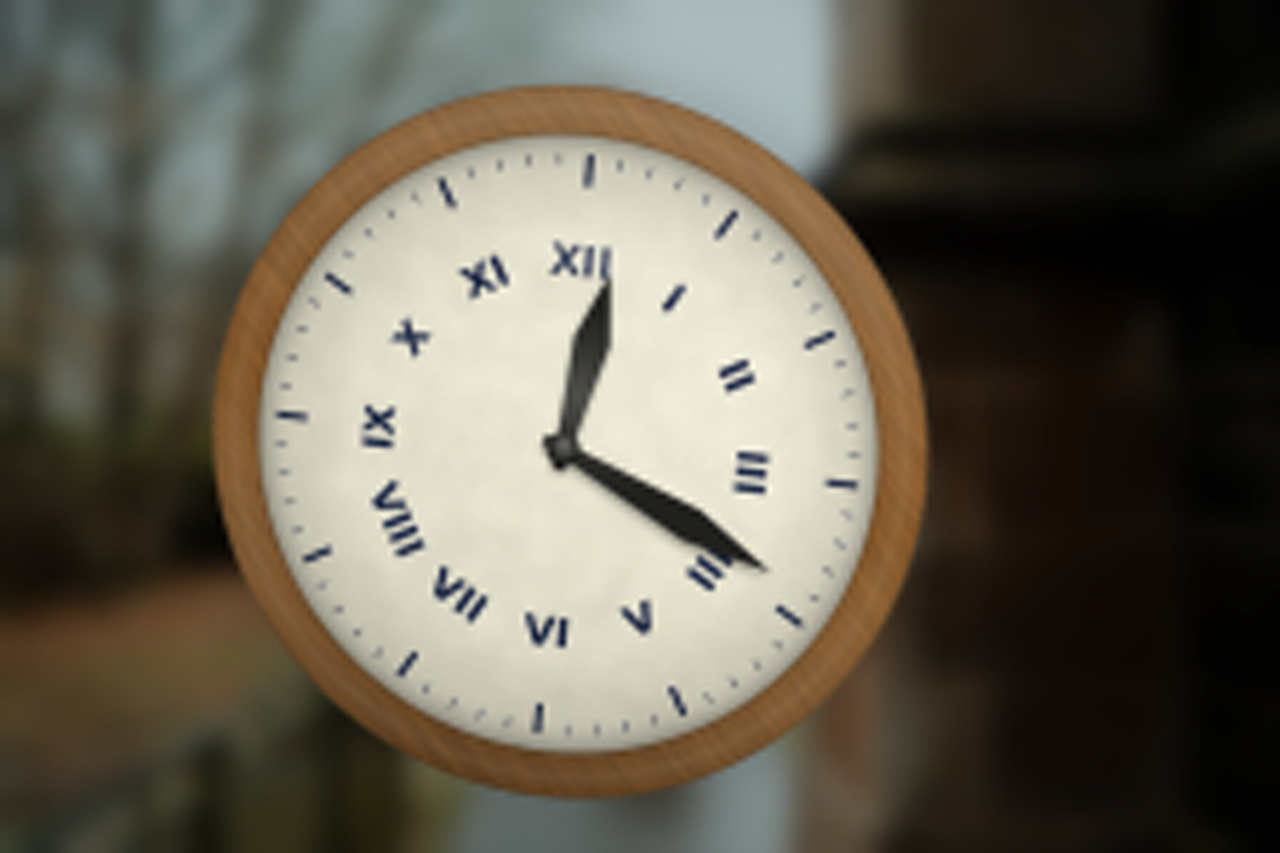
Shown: 12:19
